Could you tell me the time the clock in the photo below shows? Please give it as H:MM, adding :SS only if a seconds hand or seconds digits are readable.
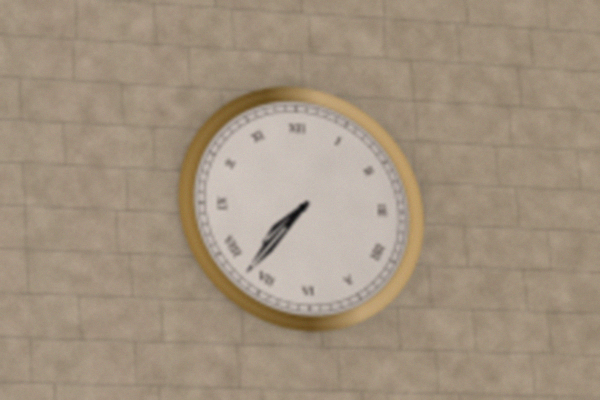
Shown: 7:37
